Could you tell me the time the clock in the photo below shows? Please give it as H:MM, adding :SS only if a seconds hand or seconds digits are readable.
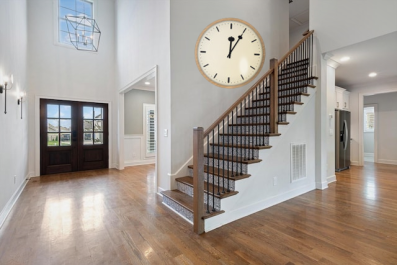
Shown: 12:05
